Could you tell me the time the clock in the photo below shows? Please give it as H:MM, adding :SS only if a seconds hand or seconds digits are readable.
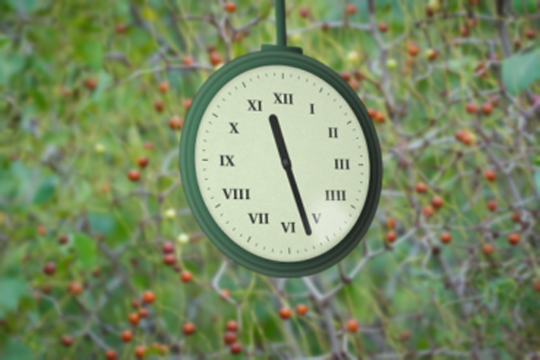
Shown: 11:27
